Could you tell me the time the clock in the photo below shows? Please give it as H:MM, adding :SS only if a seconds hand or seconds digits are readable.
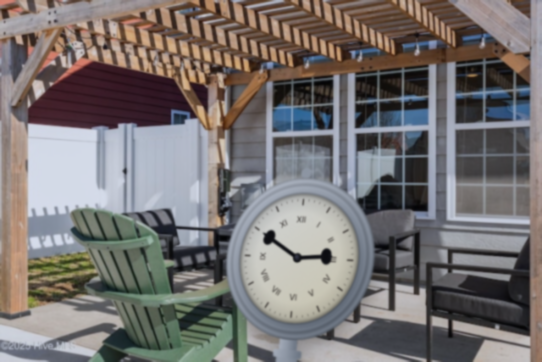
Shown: 2:50
